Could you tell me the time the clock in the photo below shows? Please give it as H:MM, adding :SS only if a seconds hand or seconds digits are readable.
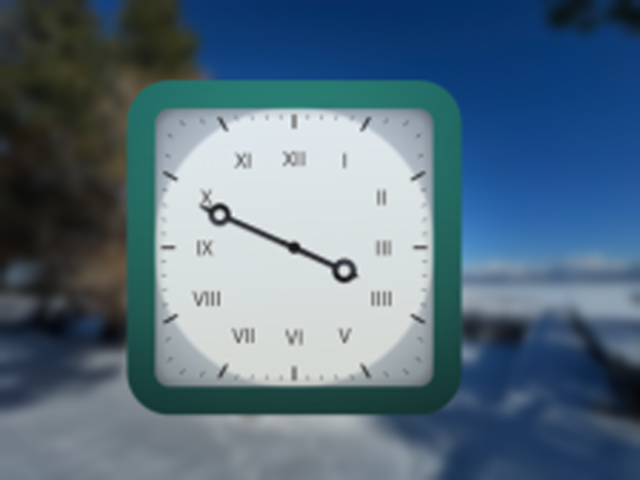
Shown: 3:49
